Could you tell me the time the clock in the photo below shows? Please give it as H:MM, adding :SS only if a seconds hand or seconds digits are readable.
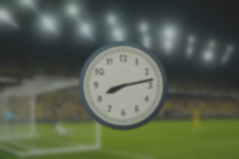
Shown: 8:13
